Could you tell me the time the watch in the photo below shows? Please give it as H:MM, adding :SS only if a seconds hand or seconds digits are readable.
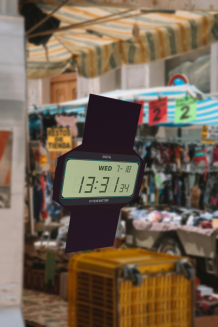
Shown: 13:31:34
